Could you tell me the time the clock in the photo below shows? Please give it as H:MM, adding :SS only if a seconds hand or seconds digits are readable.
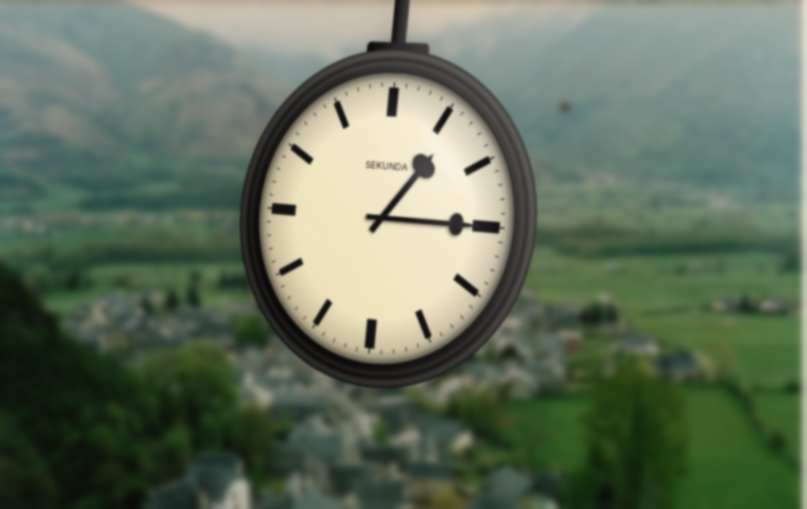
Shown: 1:15
